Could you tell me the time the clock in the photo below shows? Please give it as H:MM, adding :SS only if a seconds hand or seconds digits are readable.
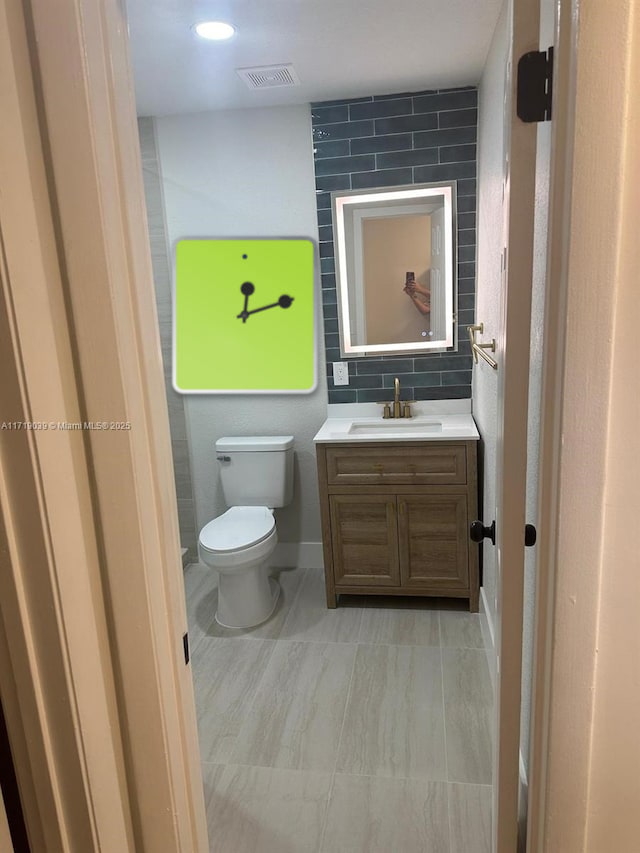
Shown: 12:12
